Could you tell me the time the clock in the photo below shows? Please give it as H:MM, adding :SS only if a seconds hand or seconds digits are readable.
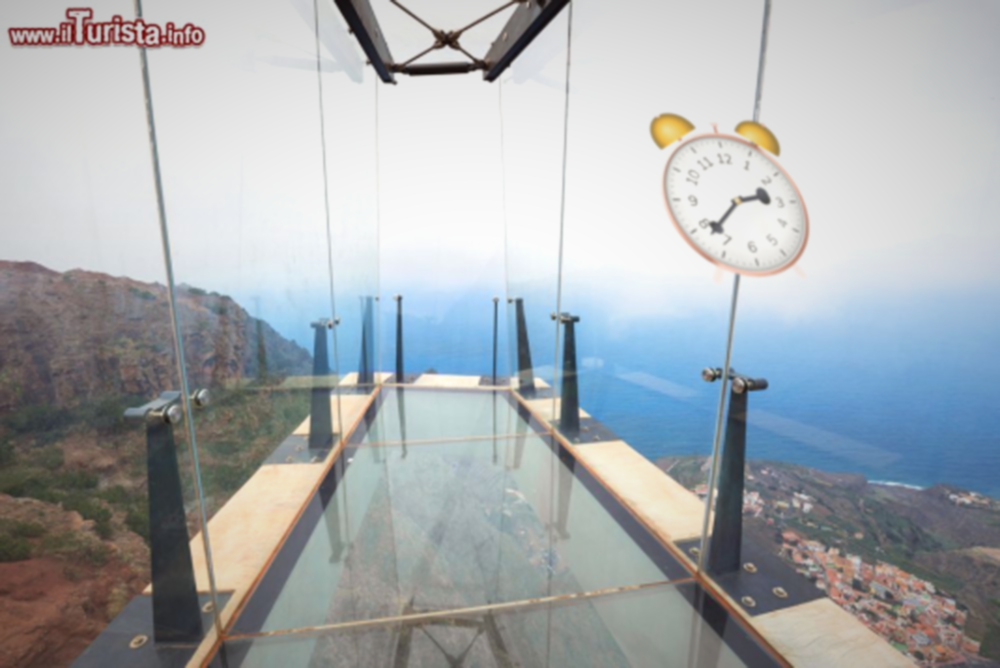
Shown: 2:38
